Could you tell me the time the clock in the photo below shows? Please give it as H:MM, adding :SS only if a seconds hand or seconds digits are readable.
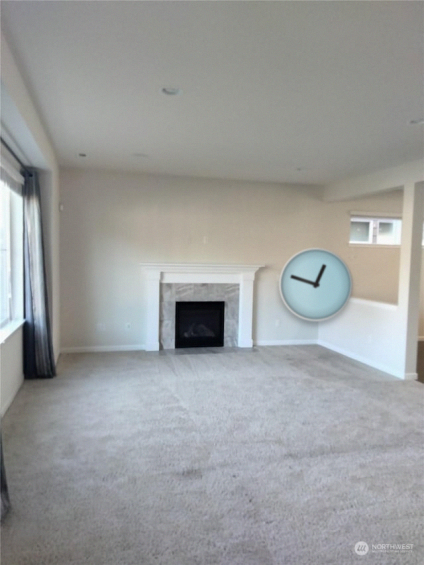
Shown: 12:48
